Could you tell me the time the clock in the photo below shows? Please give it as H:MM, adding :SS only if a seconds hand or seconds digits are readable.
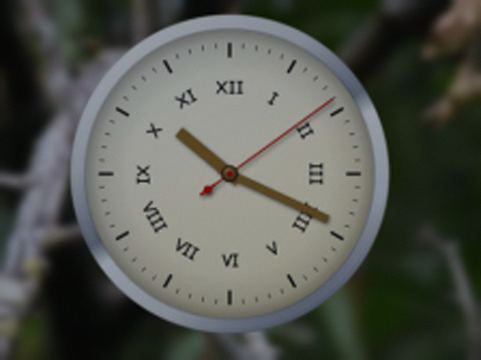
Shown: 10:19:09
